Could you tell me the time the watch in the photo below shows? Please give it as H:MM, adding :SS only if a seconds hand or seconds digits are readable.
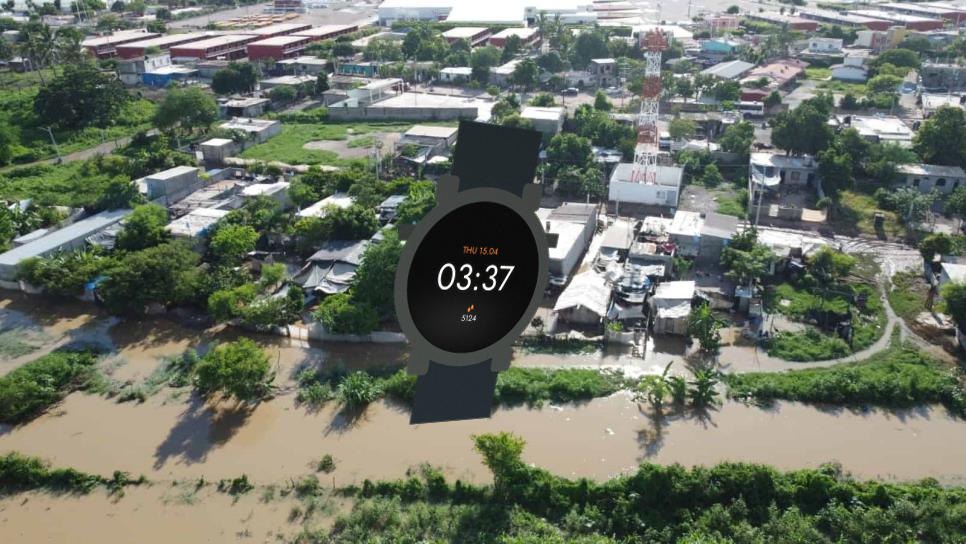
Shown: 3:37
